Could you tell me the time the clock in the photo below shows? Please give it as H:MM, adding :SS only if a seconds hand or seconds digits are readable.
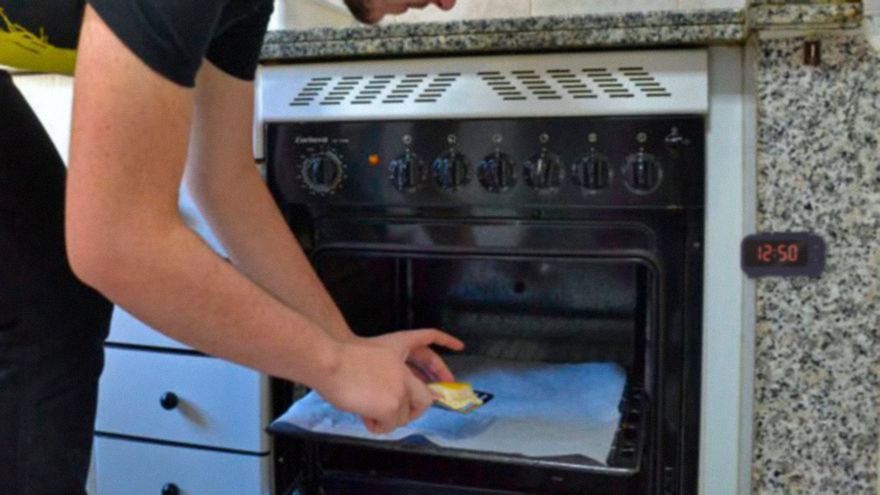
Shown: 12:50
